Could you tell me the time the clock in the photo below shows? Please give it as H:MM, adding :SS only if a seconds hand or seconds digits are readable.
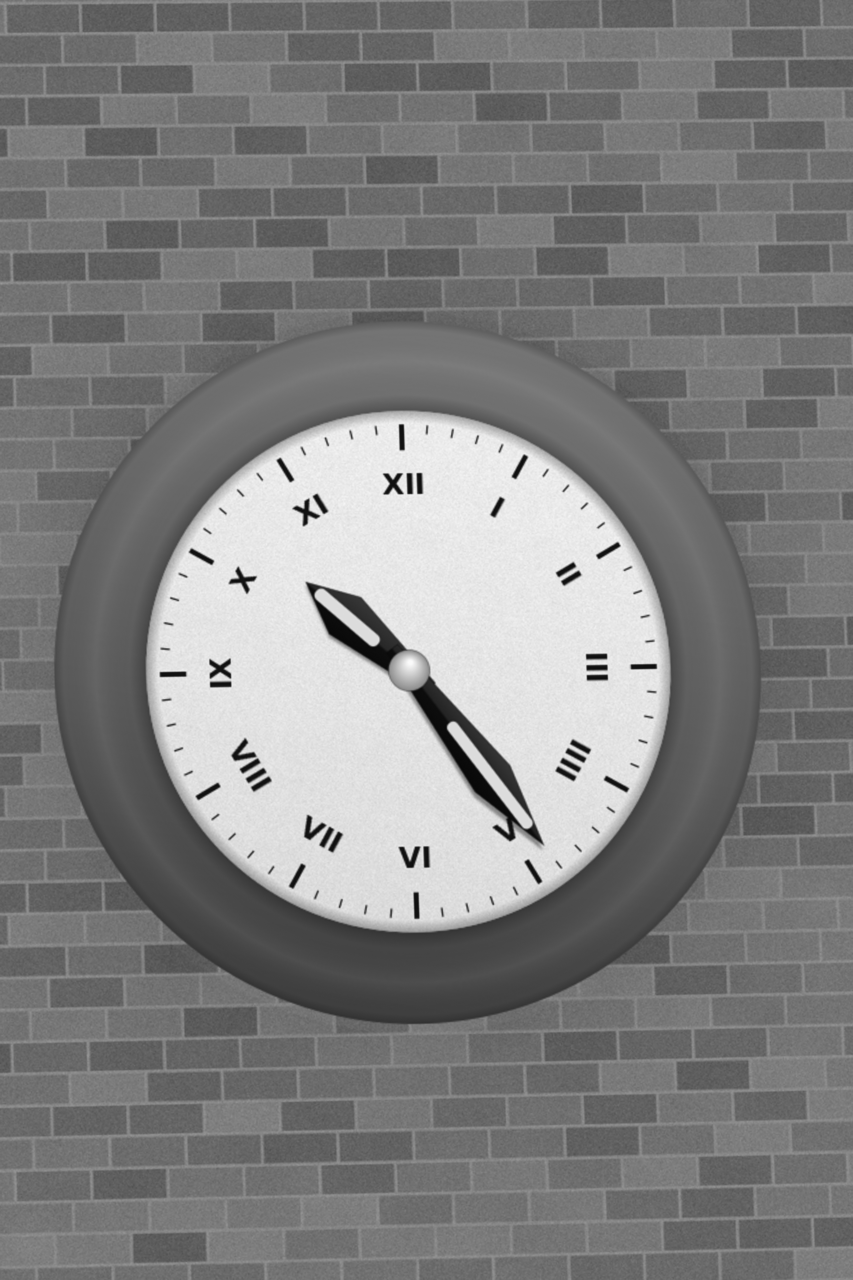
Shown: 10:24
